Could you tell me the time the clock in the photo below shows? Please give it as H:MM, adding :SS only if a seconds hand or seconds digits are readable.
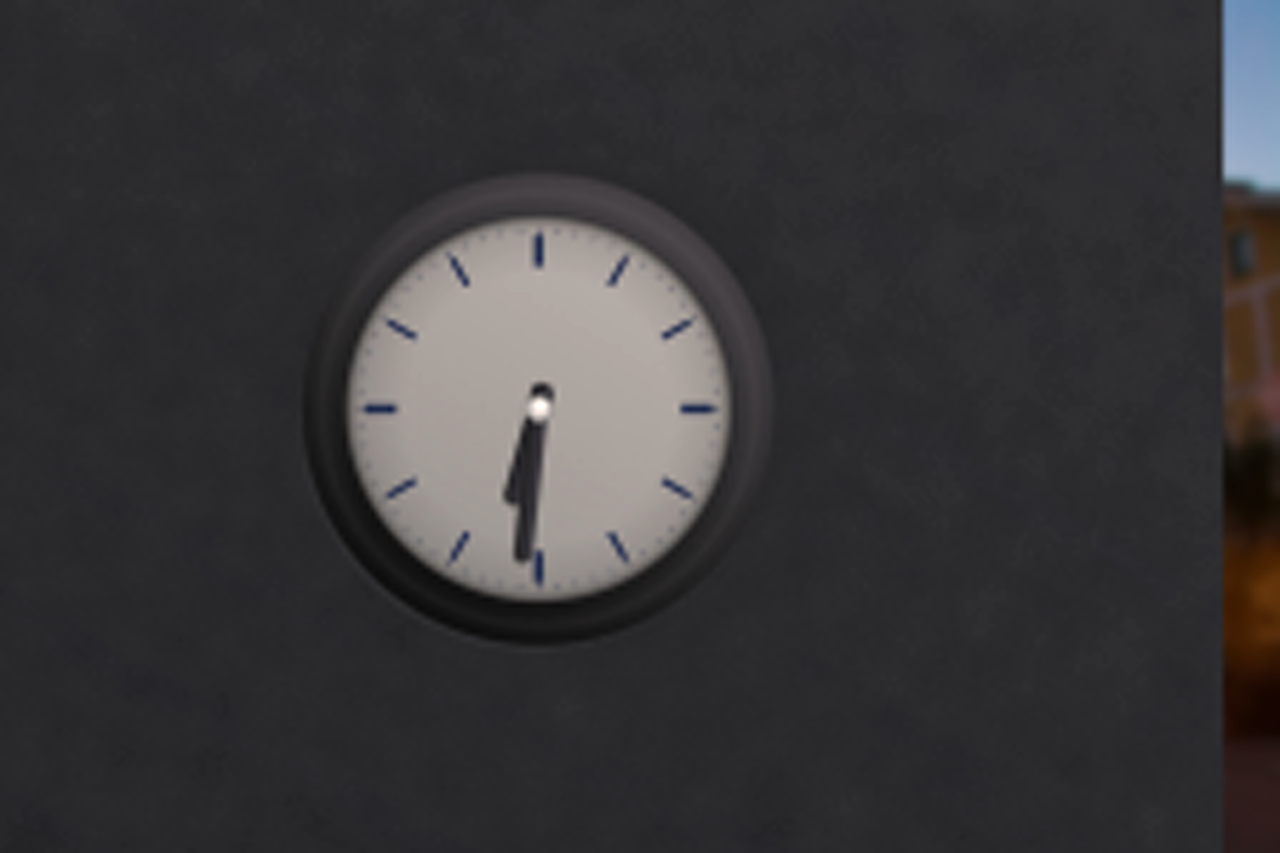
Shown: 6:31
